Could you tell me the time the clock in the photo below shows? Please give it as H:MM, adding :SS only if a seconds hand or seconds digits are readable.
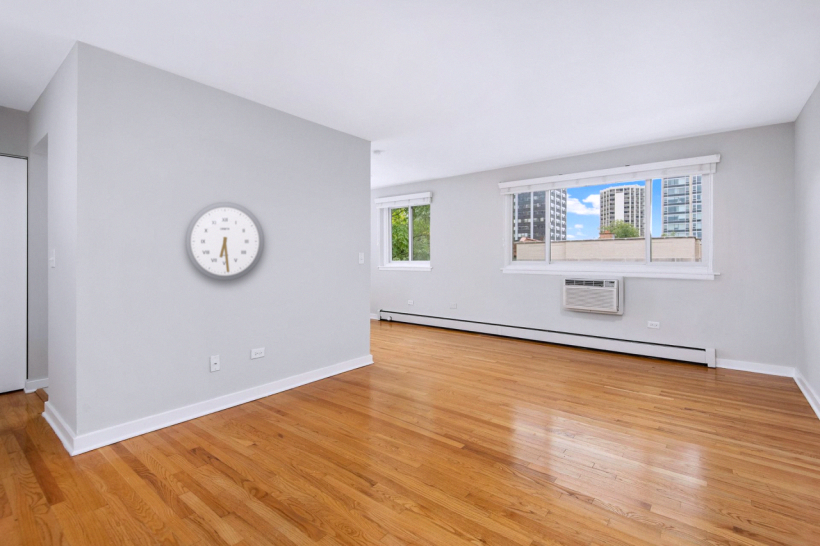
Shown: 6:29
